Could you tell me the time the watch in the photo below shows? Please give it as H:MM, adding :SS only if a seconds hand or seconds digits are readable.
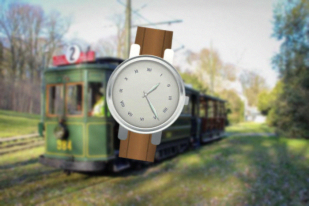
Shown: 1:24
